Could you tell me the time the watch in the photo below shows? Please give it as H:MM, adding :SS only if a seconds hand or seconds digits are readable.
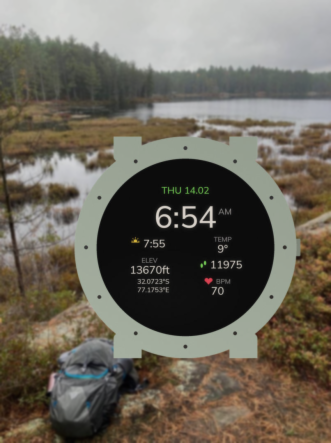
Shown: 6:54
